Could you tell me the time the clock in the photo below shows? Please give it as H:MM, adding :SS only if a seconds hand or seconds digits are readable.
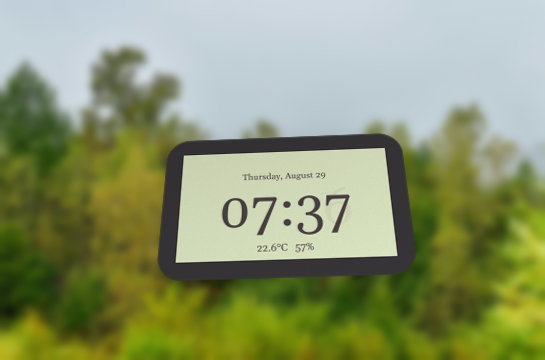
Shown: 7:37
